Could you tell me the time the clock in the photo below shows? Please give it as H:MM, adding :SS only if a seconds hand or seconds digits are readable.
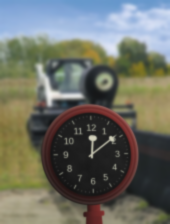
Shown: 12:09
